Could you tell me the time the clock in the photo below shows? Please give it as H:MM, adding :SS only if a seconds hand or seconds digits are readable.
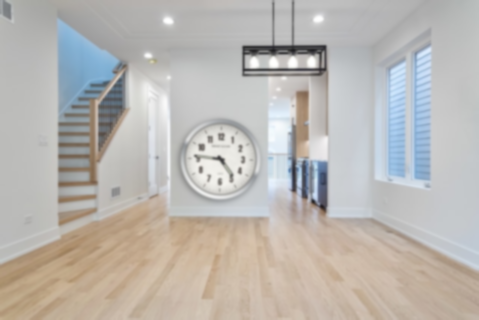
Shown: 4:46
